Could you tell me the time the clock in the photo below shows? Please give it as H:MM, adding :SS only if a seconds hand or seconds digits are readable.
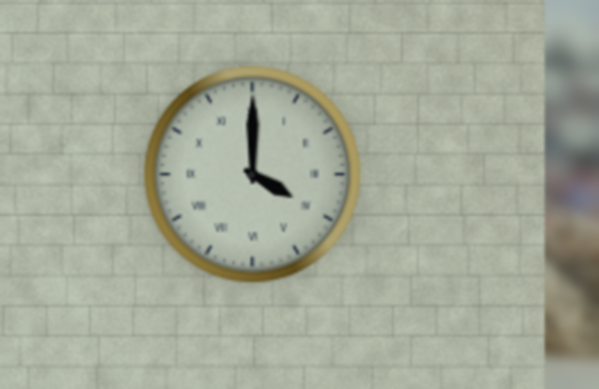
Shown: 4:00
